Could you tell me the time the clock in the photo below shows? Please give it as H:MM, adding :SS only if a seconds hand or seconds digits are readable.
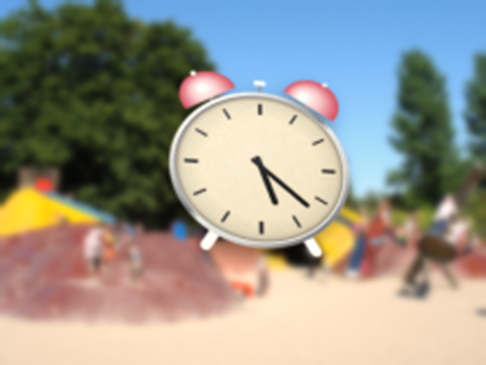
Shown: 5:22
